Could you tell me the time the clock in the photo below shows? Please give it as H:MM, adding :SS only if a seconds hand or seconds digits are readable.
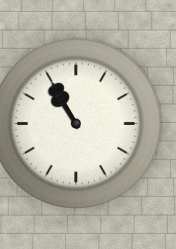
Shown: 10:55
